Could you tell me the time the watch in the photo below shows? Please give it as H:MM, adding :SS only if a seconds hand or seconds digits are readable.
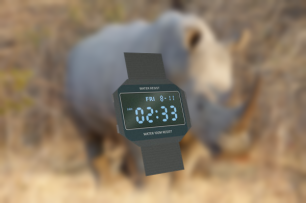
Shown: 2:33
